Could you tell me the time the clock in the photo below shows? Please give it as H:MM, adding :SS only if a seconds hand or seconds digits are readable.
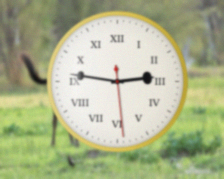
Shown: 2:46:29
